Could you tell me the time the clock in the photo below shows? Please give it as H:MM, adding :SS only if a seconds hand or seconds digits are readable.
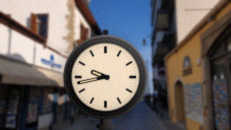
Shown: 9:43
